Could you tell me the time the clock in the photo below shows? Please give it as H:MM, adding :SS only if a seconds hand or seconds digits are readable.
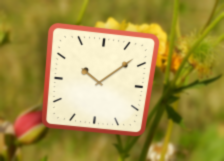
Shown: 10:08
